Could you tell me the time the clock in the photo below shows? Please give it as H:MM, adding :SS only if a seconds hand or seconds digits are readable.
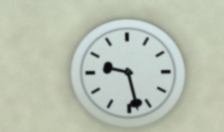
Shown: 9:28
